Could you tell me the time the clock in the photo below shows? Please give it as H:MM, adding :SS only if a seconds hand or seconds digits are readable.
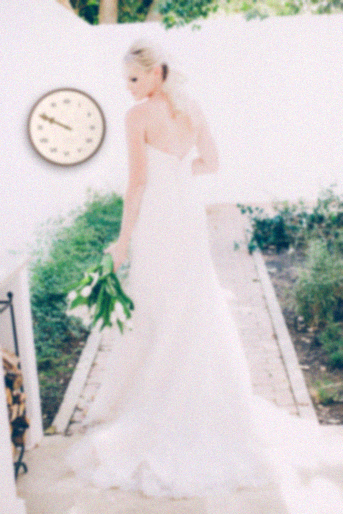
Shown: 9:49
